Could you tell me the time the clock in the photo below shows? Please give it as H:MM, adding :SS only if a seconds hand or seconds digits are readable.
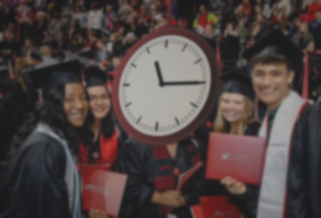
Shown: 11:15
